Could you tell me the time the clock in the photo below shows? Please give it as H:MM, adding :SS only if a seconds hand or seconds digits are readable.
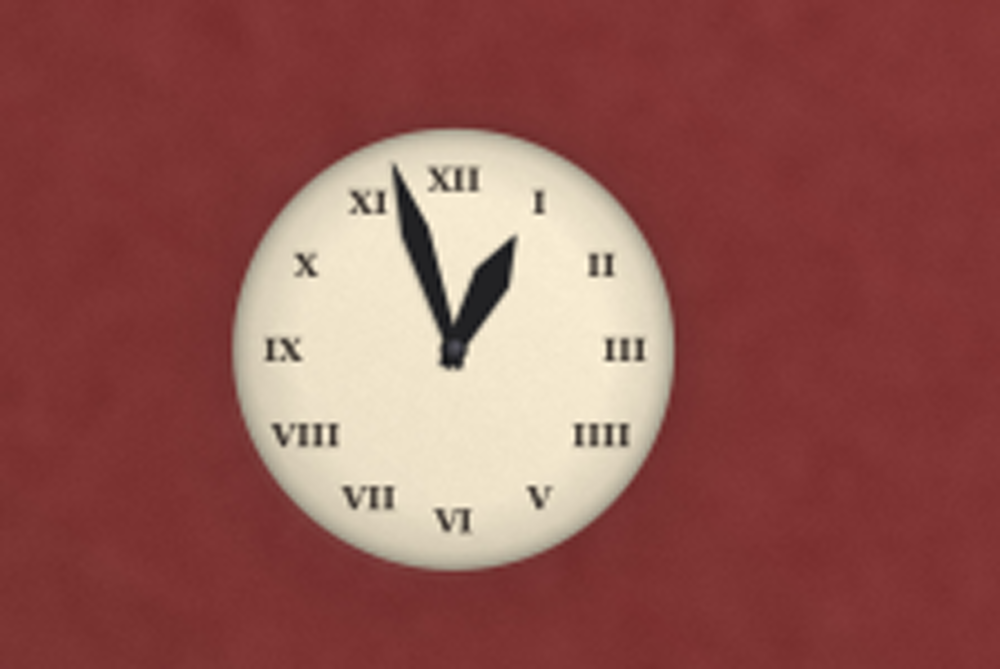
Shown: 12:57
